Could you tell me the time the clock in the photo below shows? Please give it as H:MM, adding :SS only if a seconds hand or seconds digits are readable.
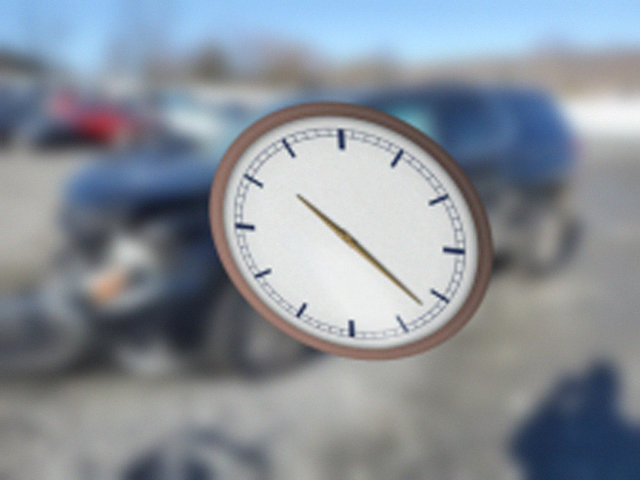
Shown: 10:22
